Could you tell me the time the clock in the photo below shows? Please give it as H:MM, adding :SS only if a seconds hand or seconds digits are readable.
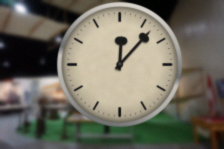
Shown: 12:07
